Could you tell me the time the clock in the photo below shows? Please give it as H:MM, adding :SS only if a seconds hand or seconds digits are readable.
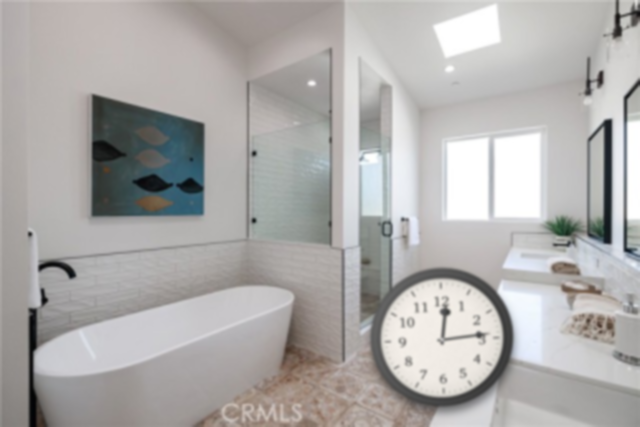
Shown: 12:14
